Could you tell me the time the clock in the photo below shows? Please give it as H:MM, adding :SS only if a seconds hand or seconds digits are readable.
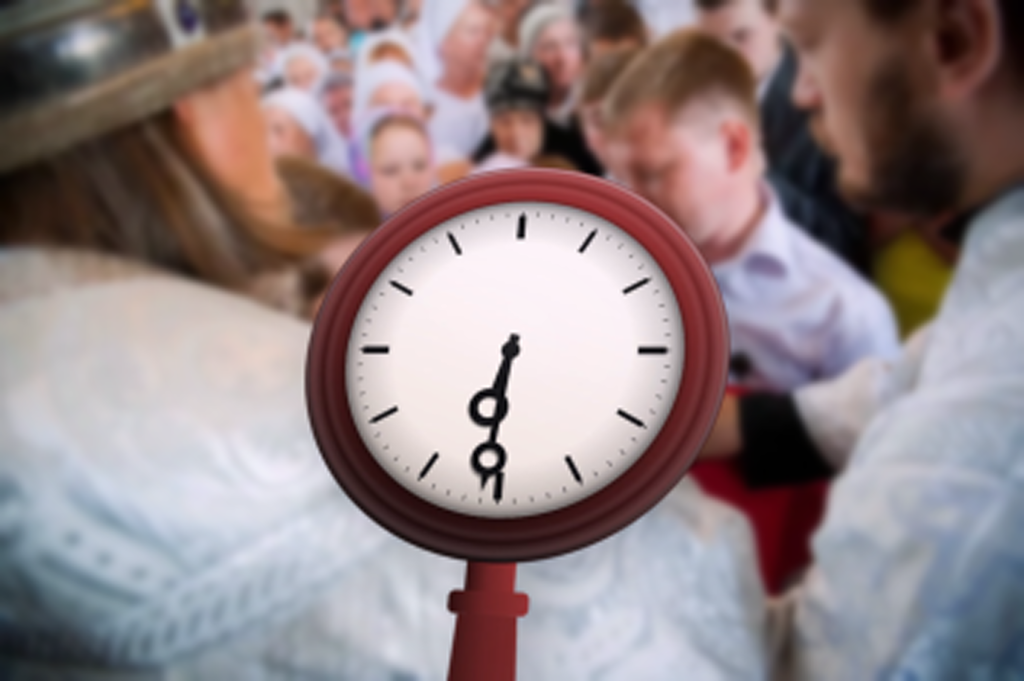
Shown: 6:31
